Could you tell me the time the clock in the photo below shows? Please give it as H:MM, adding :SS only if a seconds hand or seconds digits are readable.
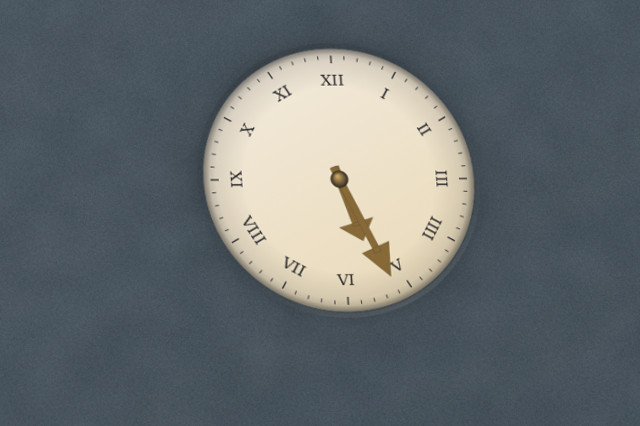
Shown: 5:26
